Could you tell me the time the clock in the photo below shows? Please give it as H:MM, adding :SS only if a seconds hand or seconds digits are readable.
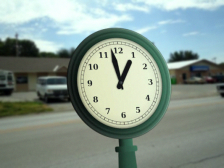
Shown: 12:58
